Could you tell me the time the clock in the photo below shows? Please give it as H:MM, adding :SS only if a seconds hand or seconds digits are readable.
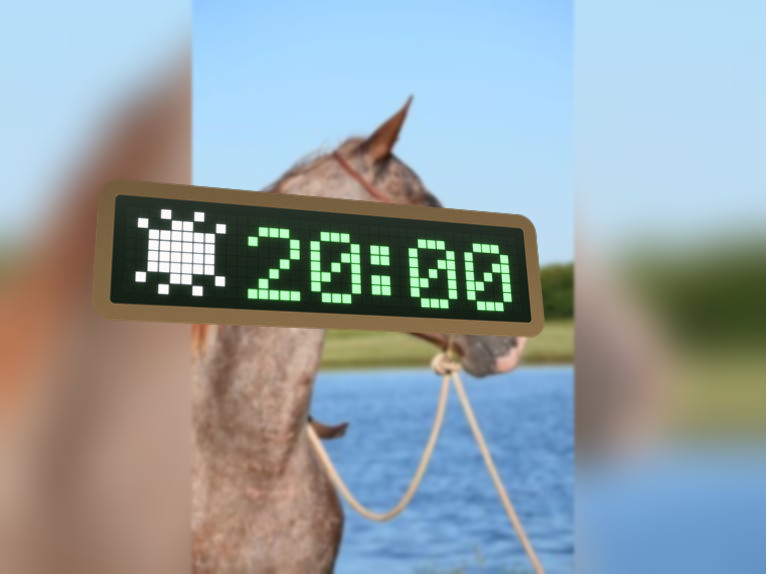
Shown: 20:00
